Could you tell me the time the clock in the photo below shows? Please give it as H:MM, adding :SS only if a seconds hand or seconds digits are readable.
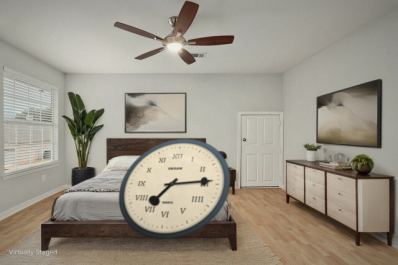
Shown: 7:14
